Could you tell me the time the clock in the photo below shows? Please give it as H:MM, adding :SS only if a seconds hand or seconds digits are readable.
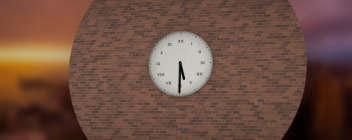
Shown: 5:30
